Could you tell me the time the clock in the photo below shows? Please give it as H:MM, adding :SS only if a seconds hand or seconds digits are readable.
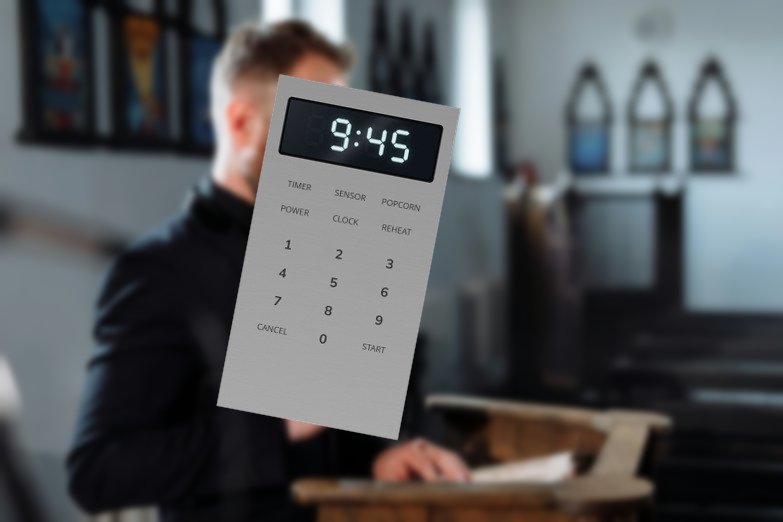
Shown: 9:45
